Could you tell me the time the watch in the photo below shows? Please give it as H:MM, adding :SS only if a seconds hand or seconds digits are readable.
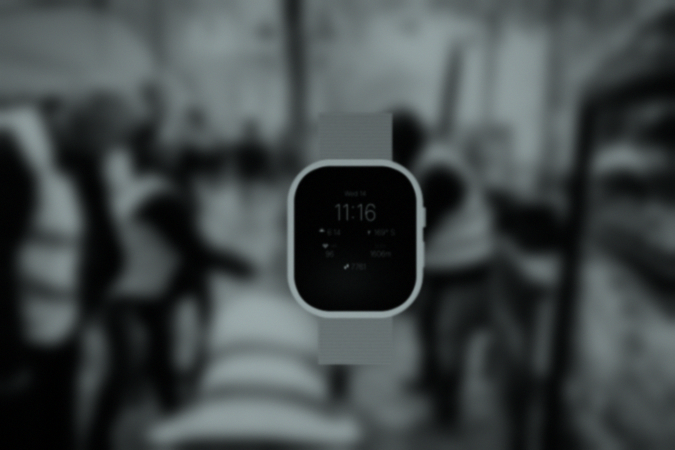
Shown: 11:16
